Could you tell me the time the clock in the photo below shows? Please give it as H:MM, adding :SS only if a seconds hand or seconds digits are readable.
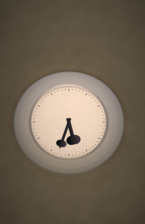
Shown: 5:33
